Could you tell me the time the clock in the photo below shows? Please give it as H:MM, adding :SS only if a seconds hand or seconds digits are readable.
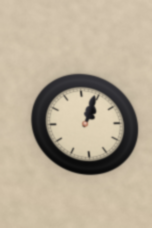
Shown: 1:04
